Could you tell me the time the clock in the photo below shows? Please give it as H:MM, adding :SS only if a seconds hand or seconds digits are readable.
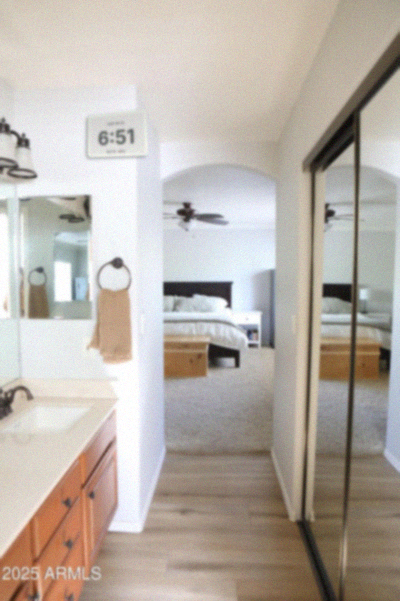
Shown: 6:51
